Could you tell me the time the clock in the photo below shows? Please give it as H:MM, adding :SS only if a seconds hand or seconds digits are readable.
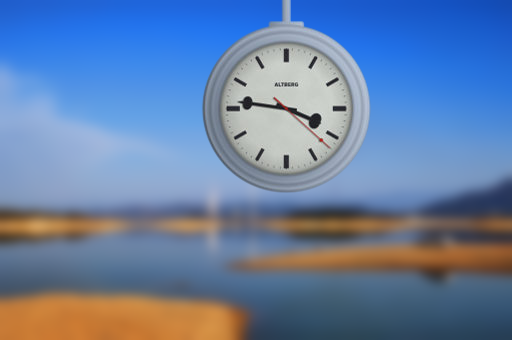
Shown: 3:46:22
